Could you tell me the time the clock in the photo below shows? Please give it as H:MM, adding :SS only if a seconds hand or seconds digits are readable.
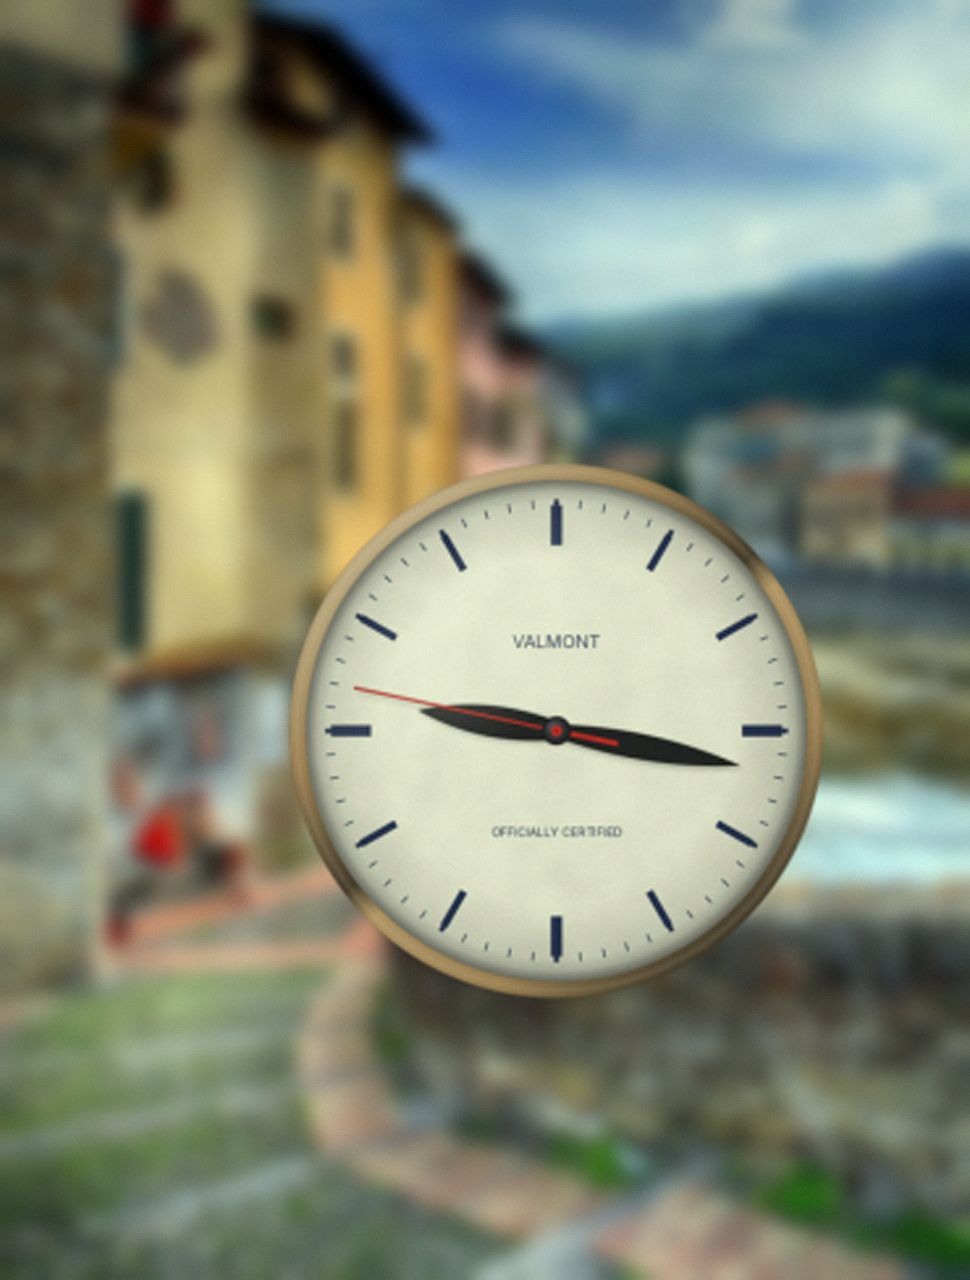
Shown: 9:16:47
